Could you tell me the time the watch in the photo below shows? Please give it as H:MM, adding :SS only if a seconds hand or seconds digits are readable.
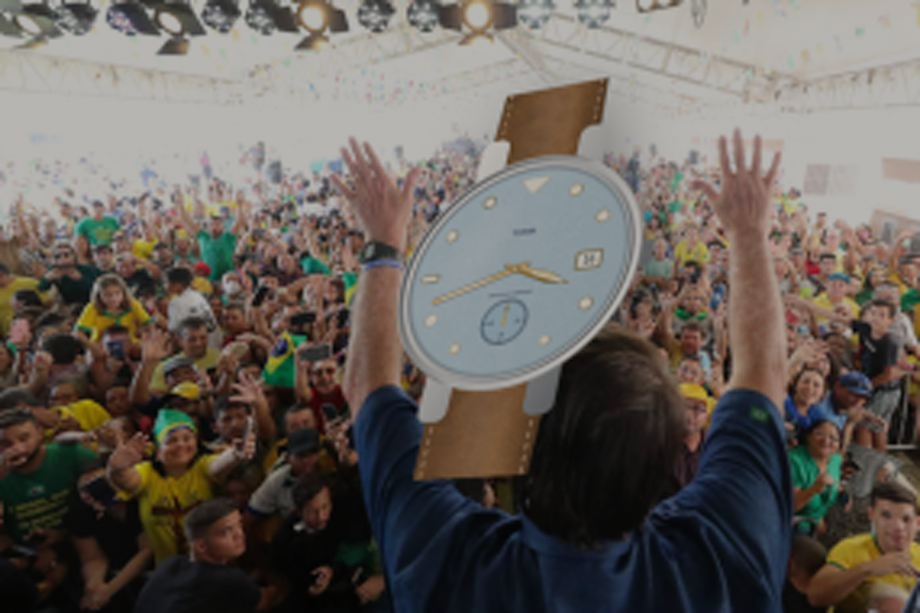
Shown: 3:42
